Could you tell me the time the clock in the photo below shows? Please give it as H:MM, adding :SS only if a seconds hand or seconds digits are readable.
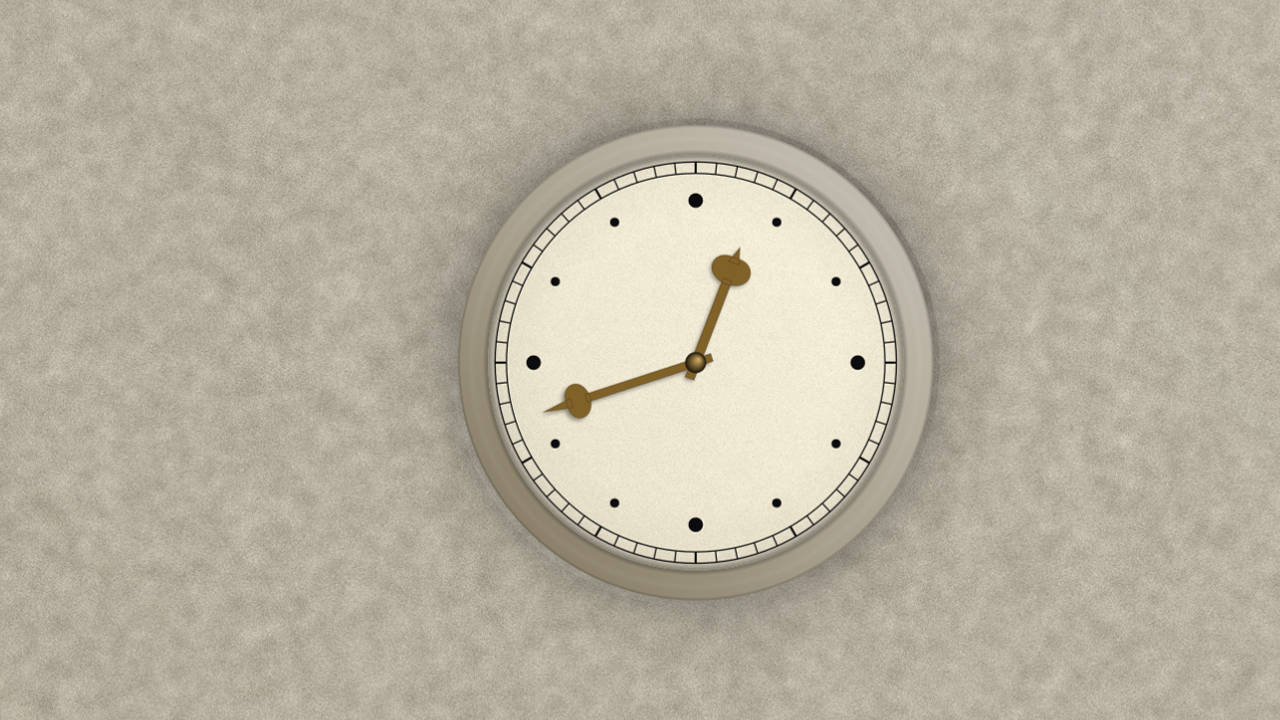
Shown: 12:42
